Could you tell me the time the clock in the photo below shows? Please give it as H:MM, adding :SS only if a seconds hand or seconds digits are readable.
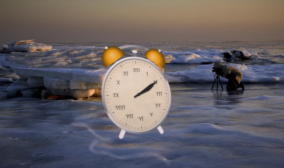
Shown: 2:10
